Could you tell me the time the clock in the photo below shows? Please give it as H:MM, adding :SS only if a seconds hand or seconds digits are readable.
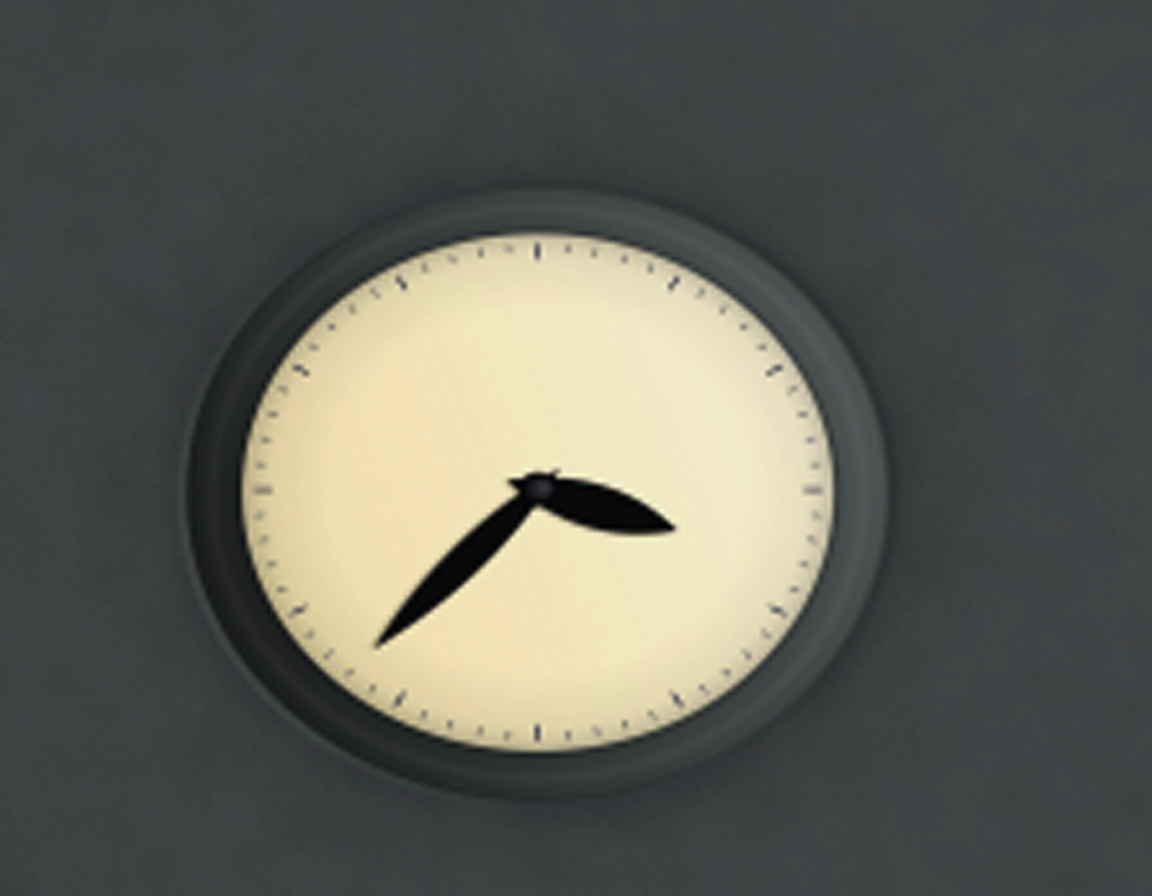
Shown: 3:37
